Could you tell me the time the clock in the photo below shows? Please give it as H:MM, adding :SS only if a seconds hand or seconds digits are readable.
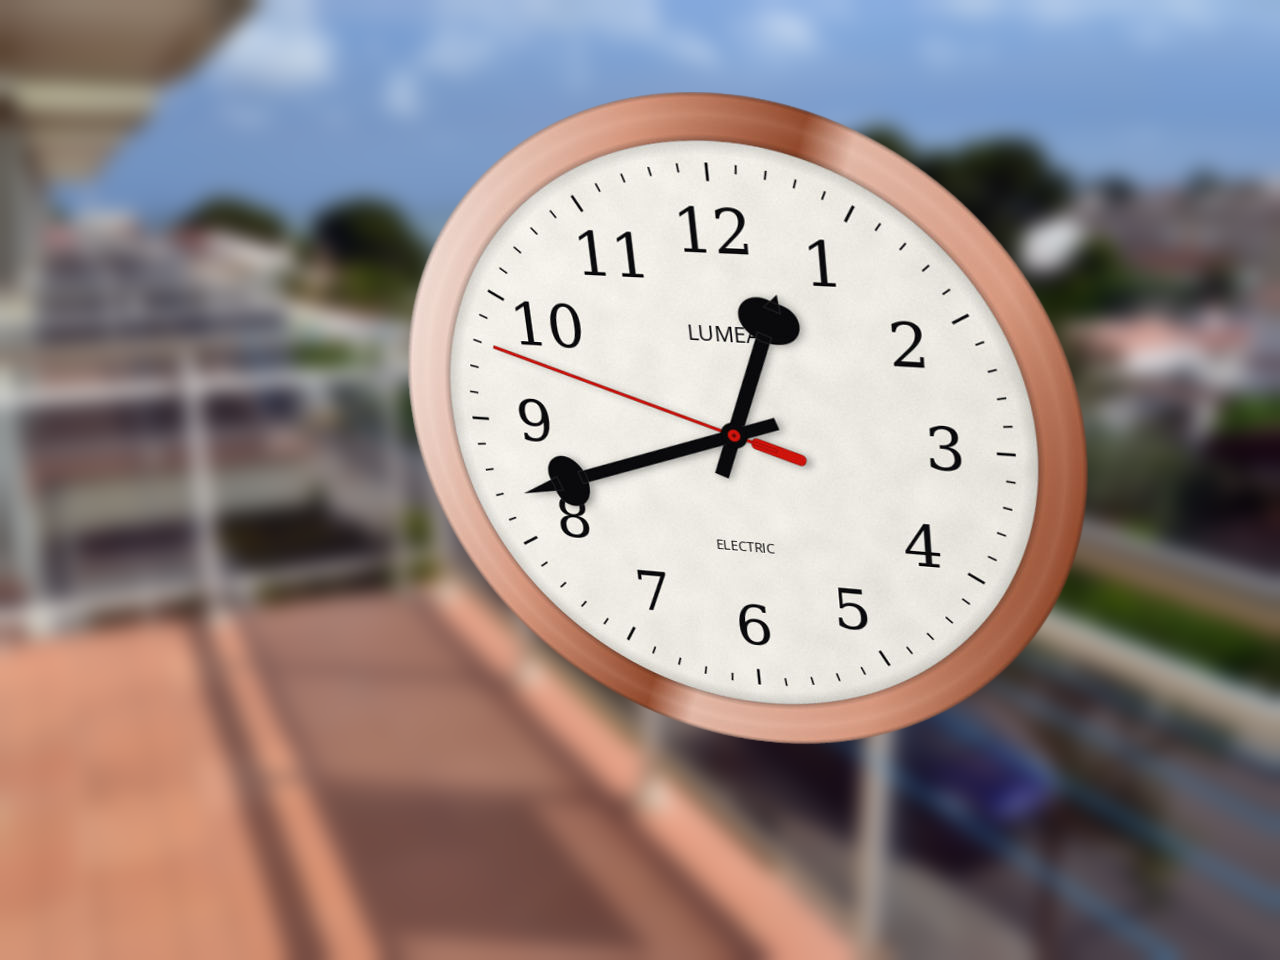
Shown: 12:41:48
